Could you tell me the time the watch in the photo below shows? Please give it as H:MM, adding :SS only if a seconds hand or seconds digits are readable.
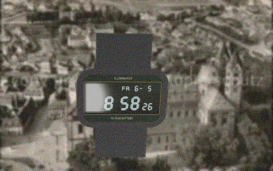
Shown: 8:58:26
